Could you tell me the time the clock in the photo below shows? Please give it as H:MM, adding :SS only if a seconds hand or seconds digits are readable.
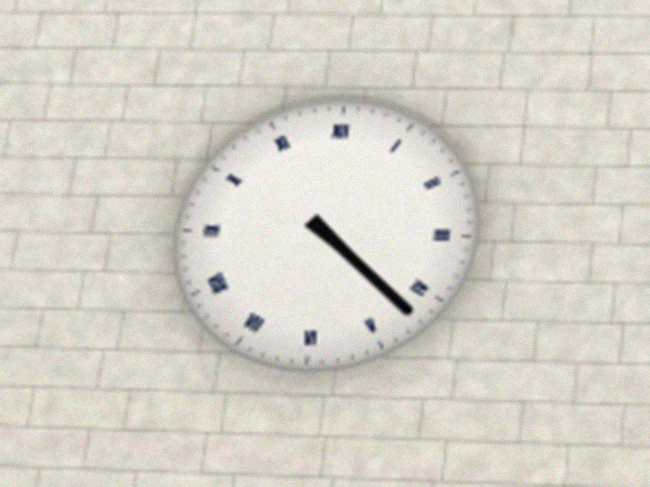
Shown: 4:22
